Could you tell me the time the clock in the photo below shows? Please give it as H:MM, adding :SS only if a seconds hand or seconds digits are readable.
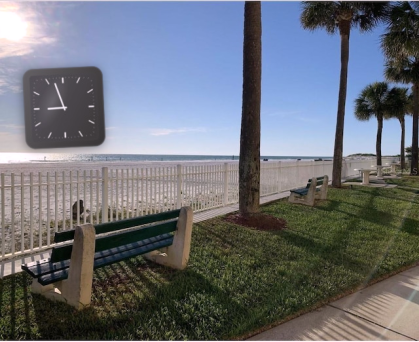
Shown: 8:57
